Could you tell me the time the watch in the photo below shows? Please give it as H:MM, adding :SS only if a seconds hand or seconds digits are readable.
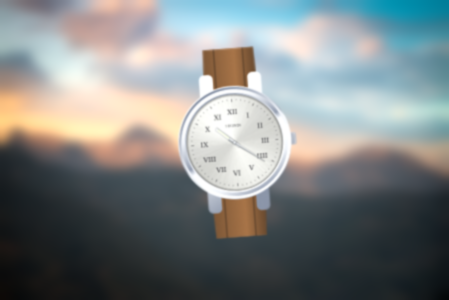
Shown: 10:21
